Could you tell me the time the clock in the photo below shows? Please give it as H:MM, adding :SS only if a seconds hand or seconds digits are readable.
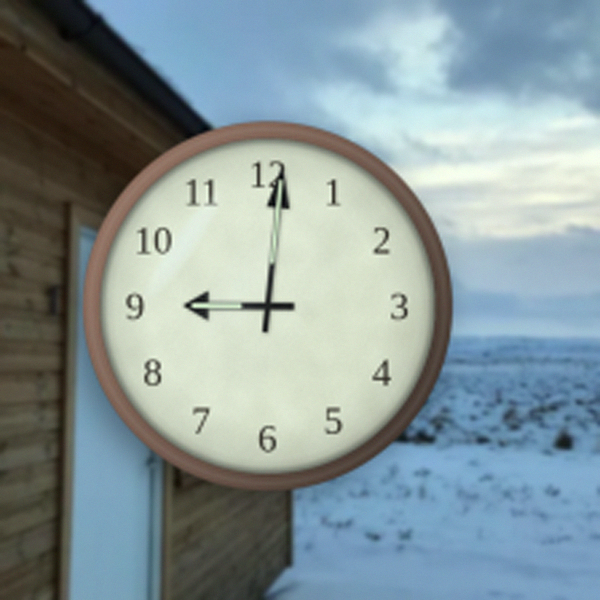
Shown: 9:01
